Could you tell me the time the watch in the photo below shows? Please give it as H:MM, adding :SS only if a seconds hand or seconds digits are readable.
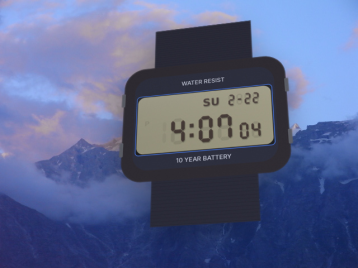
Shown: 4:07:04
